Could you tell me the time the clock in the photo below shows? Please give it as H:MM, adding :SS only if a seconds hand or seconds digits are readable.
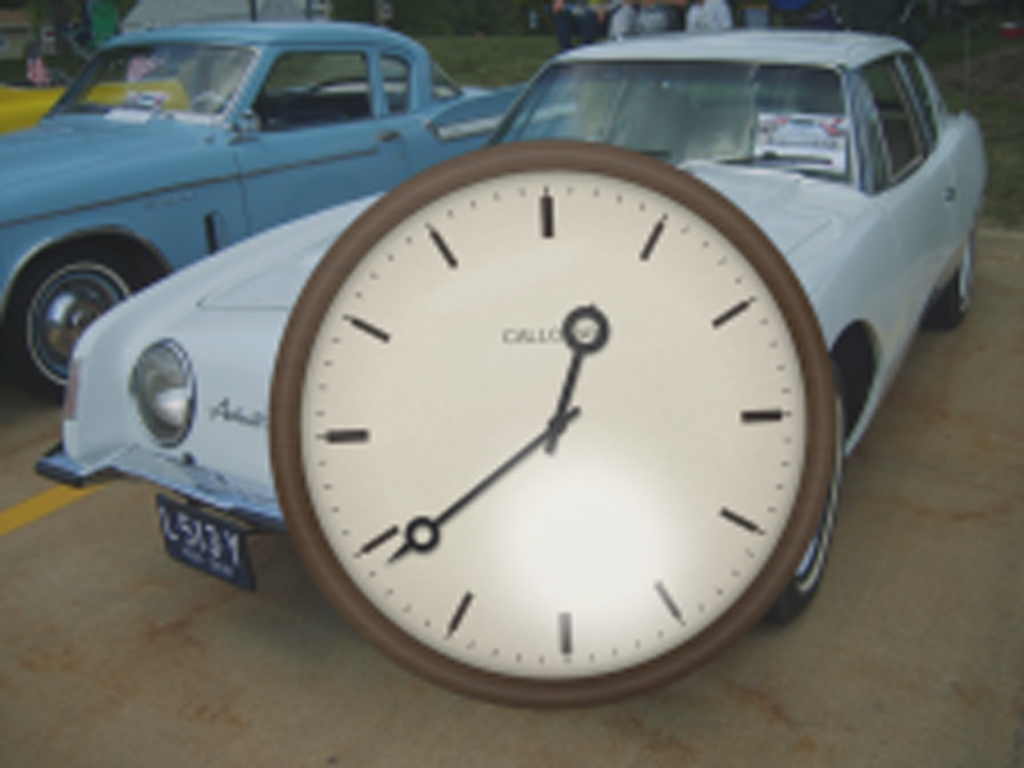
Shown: 12:39
